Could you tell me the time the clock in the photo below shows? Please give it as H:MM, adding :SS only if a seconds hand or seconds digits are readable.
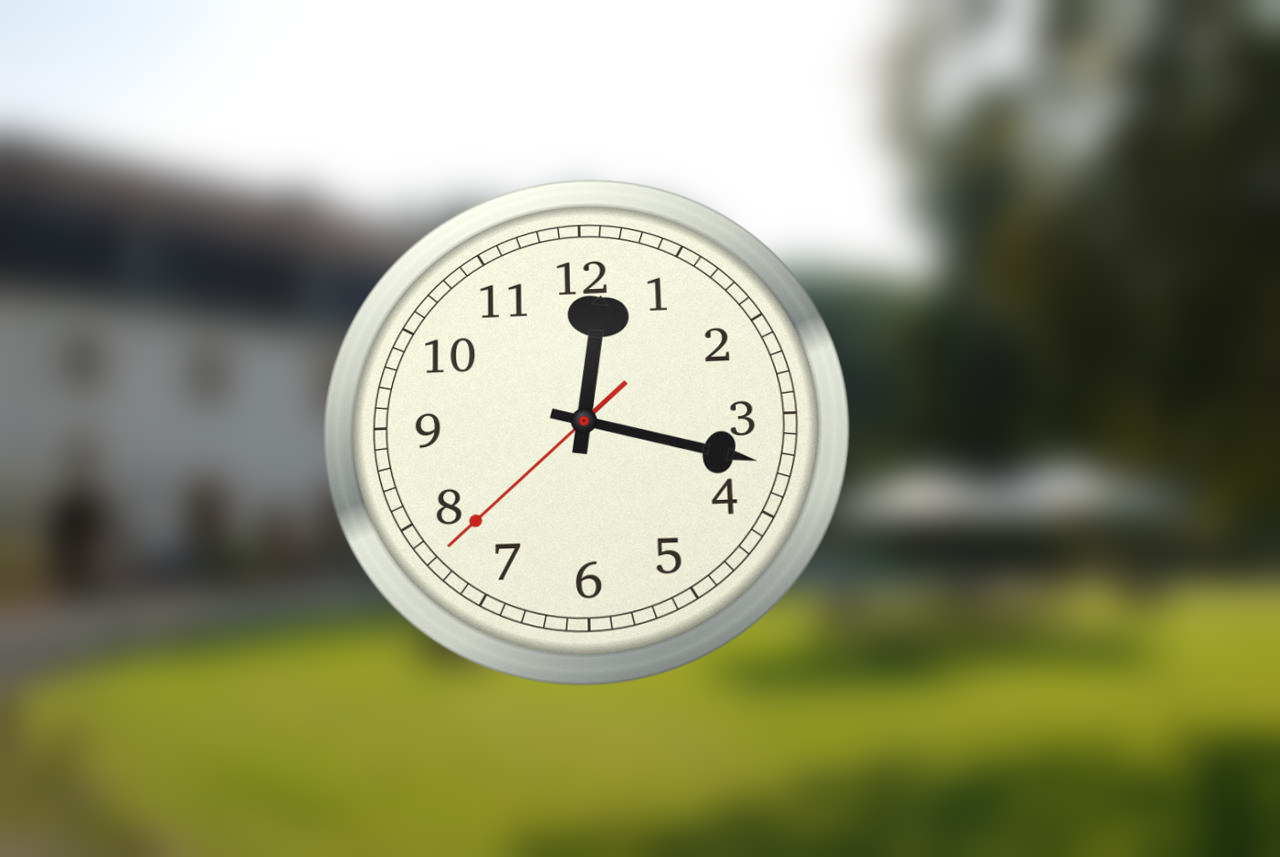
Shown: 12:17:38
